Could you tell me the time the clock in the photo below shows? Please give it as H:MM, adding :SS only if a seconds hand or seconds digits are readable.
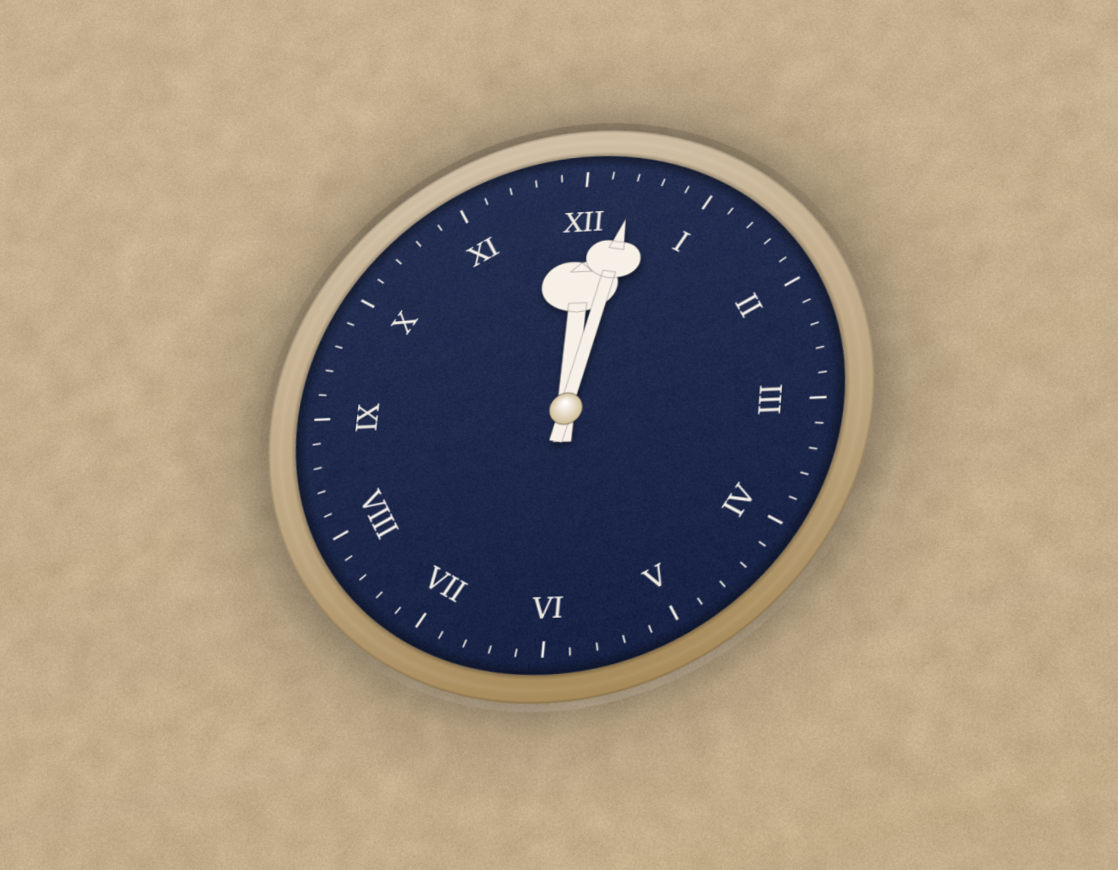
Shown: 12:02
